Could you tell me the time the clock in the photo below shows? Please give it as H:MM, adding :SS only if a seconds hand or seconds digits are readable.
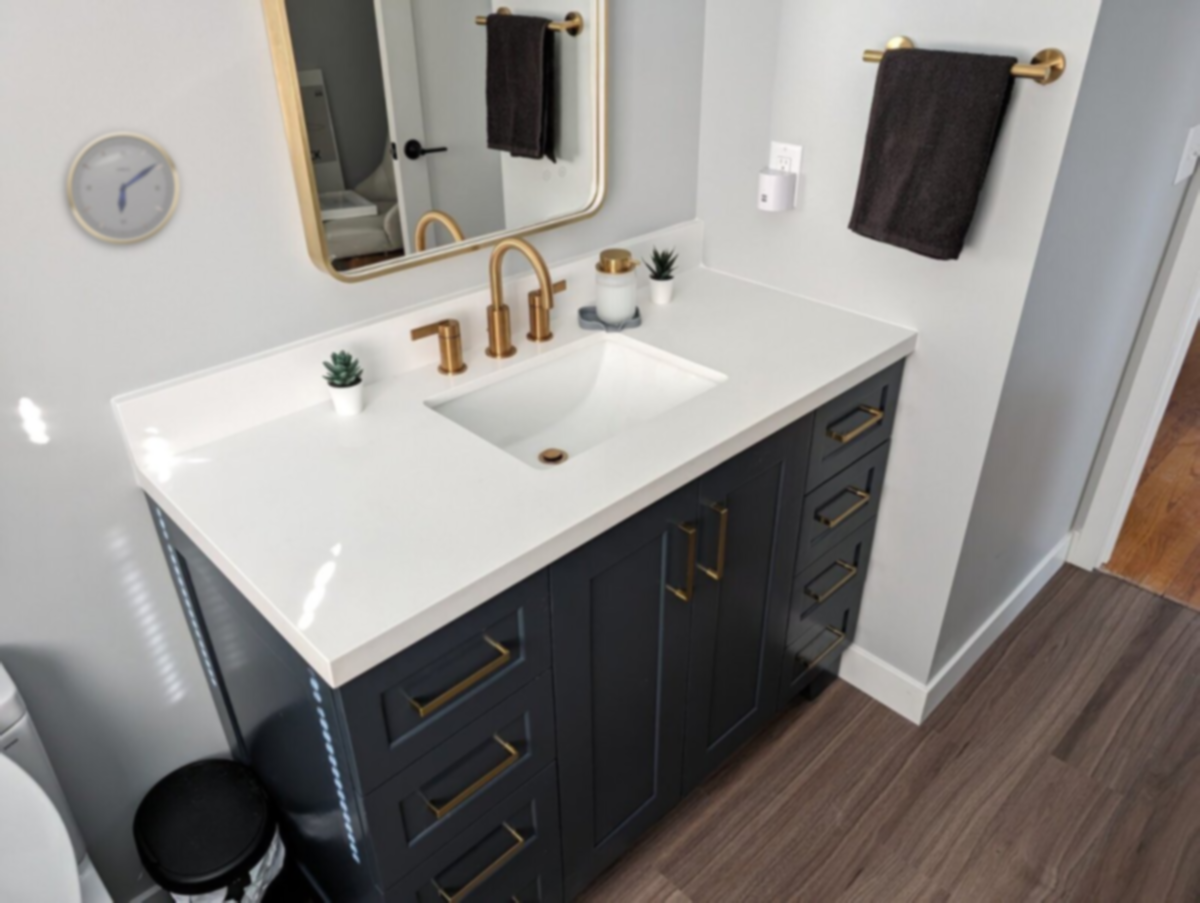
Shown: 6:09
